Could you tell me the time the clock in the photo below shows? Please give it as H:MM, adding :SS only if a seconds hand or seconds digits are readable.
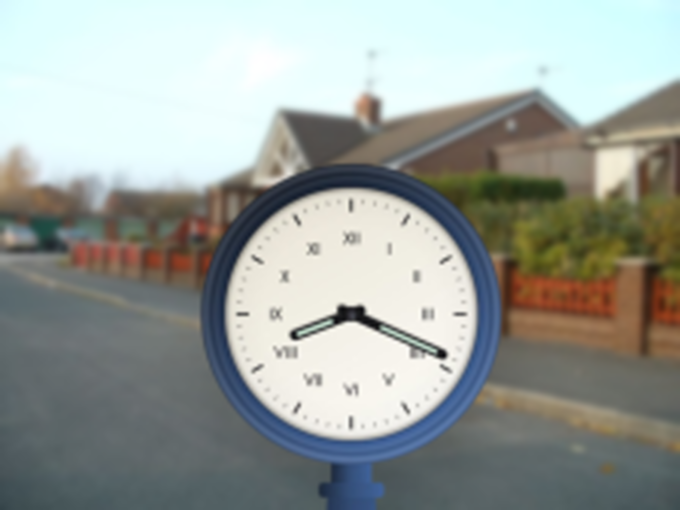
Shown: 8:19
